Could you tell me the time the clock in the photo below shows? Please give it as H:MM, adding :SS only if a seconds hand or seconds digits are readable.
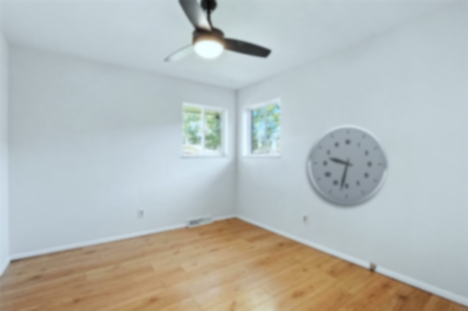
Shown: 9:32
